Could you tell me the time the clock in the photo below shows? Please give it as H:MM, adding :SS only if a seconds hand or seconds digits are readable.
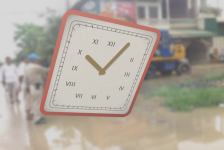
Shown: 10:05
